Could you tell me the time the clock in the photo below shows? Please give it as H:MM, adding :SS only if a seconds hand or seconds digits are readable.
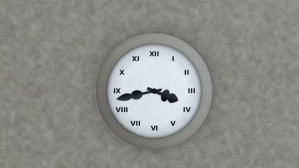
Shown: 3:43
